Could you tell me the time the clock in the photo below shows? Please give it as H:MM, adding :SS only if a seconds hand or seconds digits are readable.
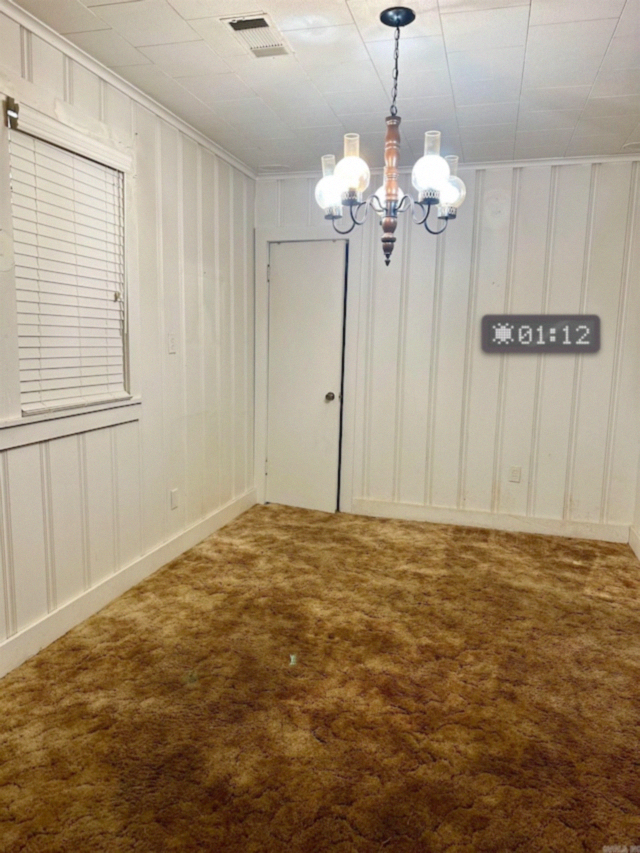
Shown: 1:12
